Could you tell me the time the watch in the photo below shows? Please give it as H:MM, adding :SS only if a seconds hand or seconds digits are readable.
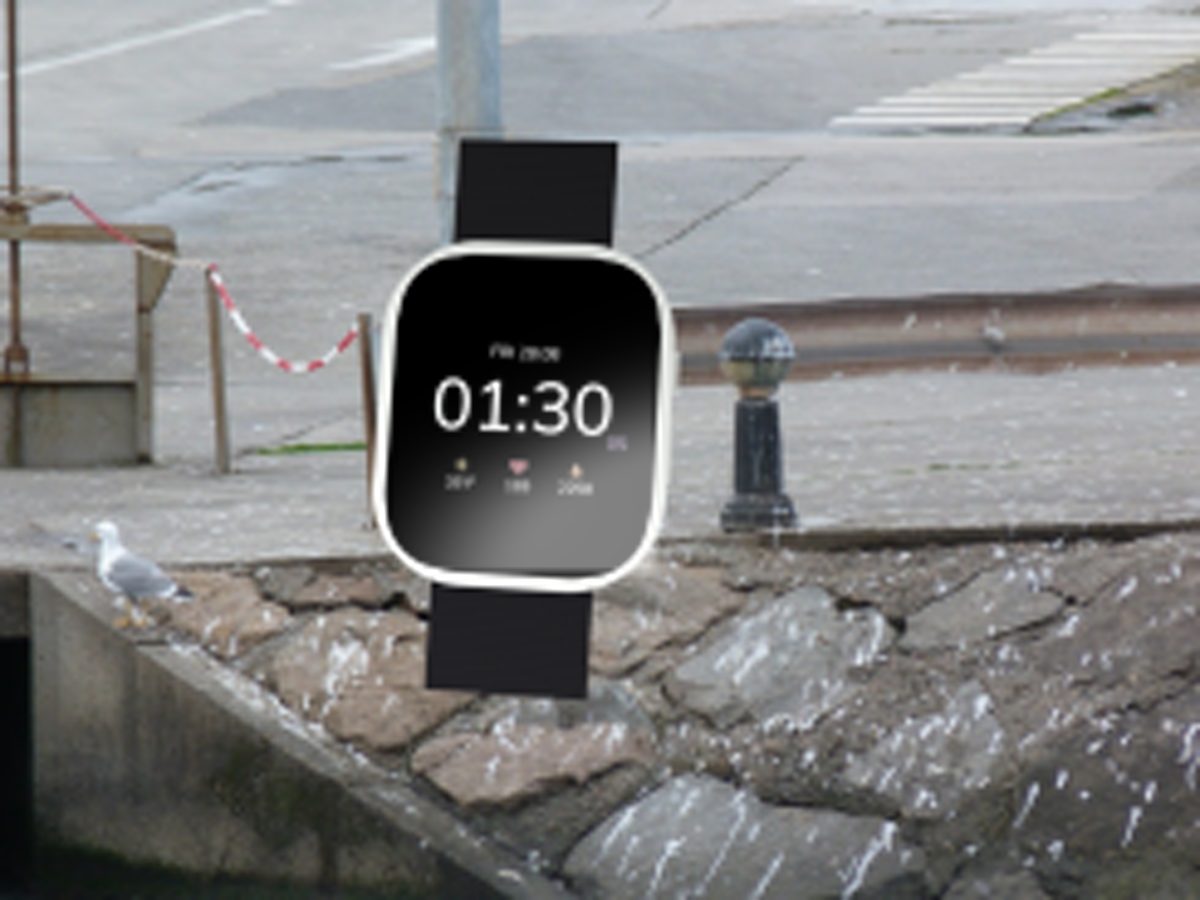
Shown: 1:30
